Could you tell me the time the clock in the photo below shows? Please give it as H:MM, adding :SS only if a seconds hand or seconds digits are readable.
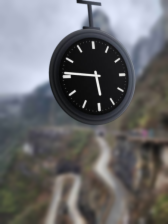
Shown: 5:46
